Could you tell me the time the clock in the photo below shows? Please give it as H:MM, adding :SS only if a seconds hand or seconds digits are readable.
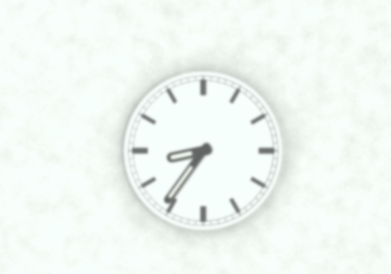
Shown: 8:36
